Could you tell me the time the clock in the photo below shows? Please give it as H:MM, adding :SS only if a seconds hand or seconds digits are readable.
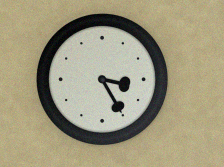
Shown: 3:25
